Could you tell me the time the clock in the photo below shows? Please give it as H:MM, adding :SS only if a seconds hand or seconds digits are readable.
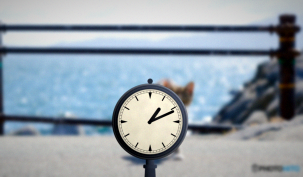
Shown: 1:11
